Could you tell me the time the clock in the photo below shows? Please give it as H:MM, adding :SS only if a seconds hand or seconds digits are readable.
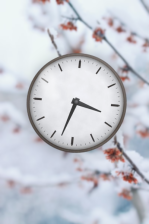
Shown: 3:33
